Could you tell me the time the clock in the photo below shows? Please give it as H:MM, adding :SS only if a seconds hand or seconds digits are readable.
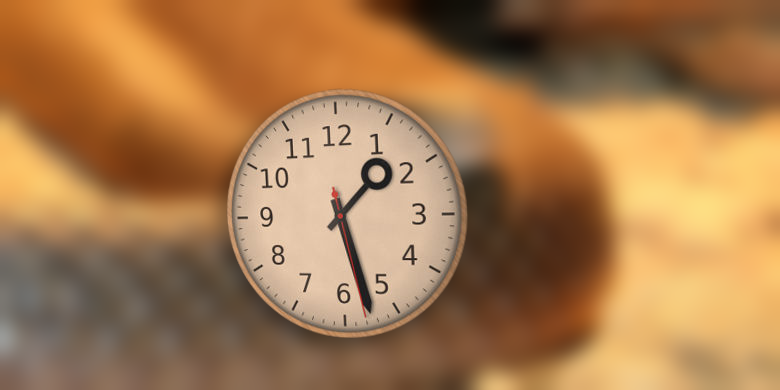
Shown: 1:27:28
